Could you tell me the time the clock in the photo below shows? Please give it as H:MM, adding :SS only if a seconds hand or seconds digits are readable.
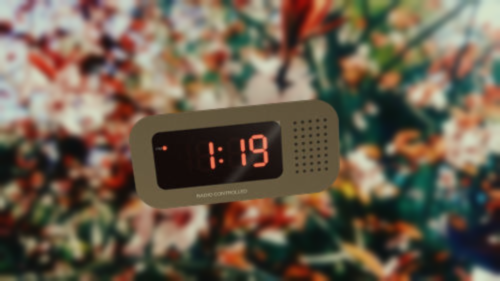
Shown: 1:19
